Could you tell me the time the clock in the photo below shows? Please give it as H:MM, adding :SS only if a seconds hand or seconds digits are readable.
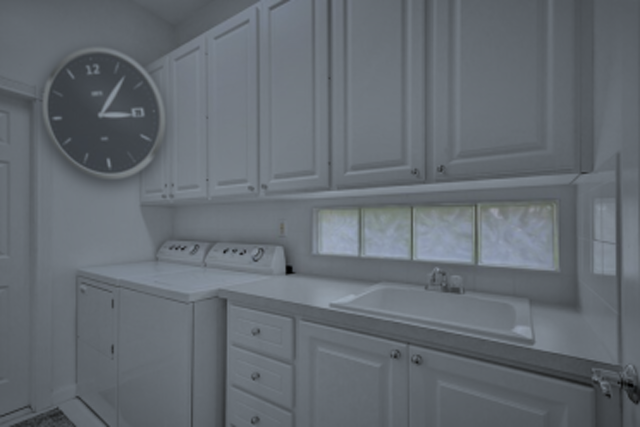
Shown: 3:07
